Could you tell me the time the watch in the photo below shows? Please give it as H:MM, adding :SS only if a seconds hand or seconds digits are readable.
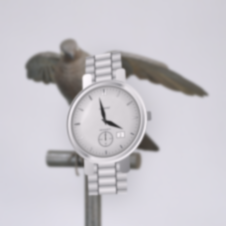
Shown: 3:58
